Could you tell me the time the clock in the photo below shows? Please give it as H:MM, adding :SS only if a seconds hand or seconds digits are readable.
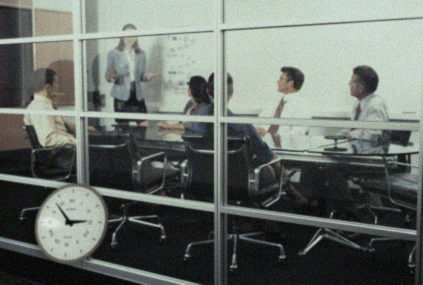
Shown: 2:53
